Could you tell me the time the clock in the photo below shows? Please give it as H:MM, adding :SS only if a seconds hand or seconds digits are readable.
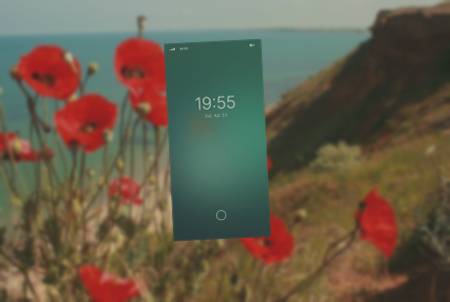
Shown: 19:55
